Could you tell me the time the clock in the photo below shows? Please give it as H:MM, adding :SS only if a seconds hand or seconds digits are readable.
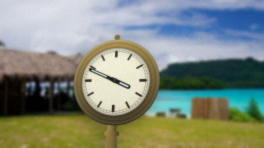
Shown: 3:49
